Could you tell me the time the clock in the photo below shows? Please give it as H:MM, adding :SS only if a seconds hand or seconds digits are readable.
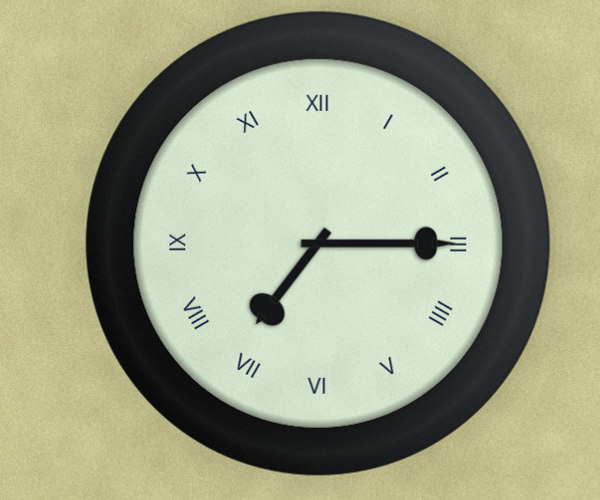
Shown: 7:15
